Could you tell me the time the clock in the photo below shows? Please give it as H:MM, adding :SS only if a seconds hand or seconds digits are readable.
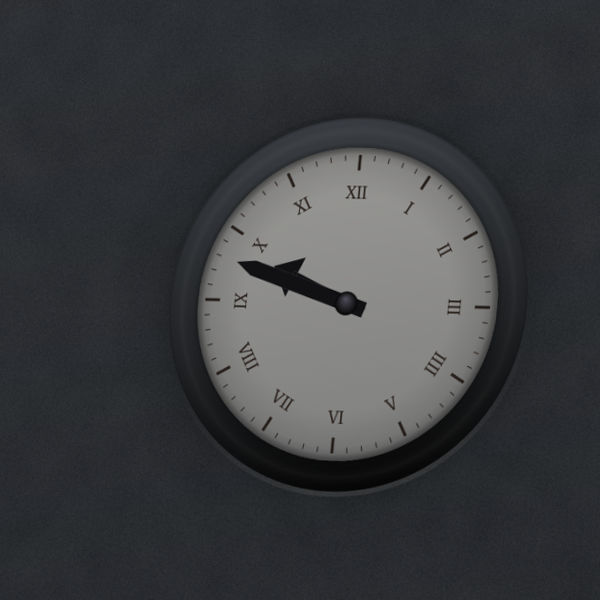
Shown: 9:48
